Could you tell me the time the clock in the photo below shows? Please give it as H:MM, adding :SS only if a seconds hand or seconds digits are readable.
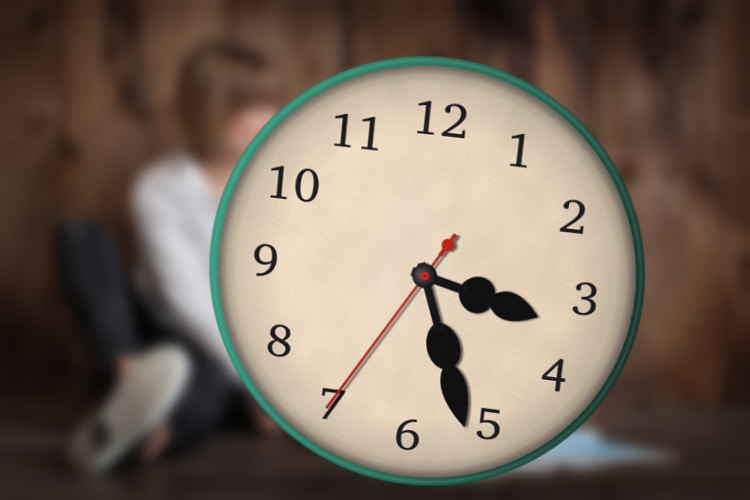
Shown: 3:26:35
